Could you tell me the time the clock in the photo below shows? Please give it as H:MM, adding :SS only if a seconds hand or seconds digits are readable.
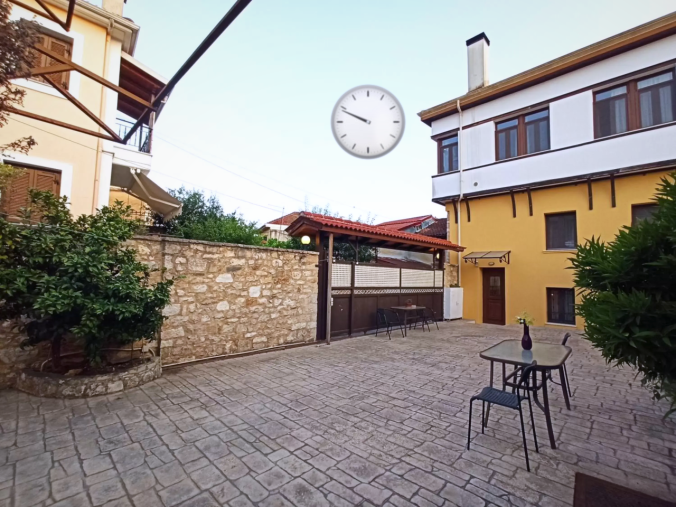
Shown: 9:49
